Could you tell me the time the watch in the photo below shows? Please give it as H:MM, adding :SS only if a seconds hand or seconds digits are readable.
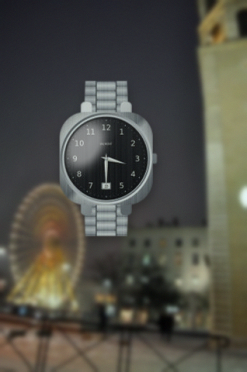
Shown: 3:30
